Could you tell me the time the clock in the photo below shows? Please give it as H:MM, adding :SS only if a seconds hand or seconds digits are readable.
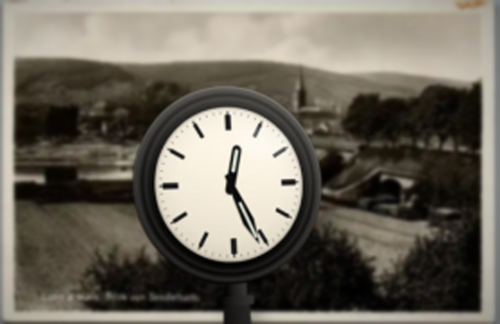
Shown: 12:26
